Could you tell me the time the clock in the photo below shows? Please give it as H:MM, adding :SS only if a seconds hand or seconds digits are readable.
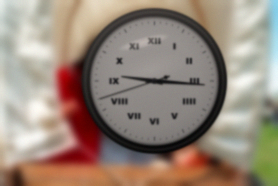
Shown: 9:15:42
